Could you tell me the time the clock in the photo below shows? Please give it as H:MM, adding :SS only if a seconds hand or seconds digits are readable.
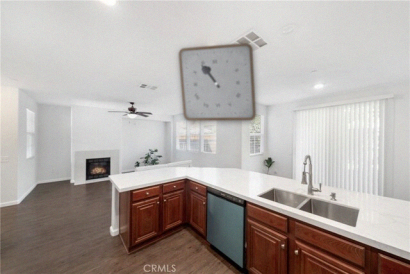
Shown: 10:54
